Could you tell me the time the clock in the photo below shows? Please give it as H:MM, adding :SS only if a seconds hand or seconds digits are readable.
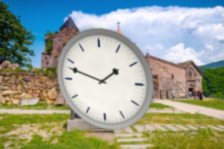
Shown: 1:48
